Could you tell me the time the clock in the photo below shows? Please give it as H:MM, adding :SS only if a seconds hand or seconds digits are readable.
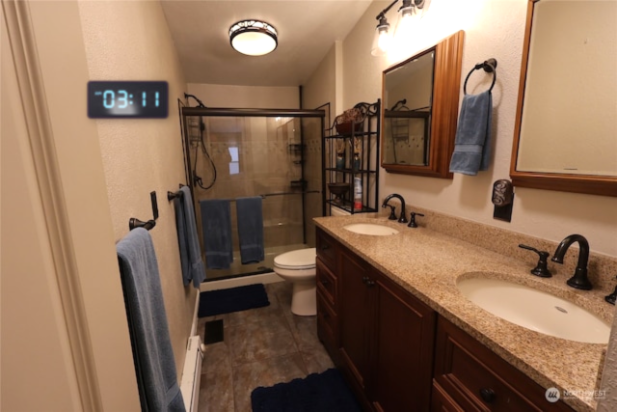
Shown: 3:11
